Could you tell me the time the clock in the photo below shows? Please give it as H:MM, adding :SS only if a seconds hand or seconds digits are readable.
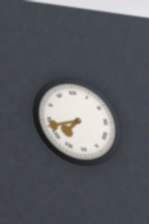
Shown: 7:43
